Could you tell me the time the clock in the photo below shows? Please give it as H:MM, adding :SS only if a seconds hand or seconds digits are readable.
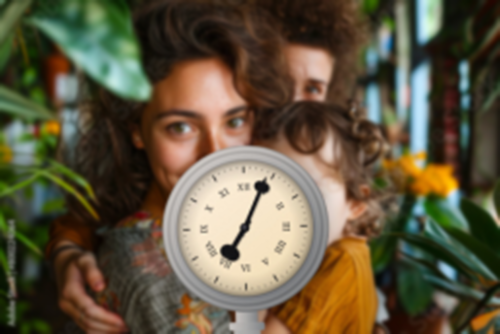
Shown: 7:04
